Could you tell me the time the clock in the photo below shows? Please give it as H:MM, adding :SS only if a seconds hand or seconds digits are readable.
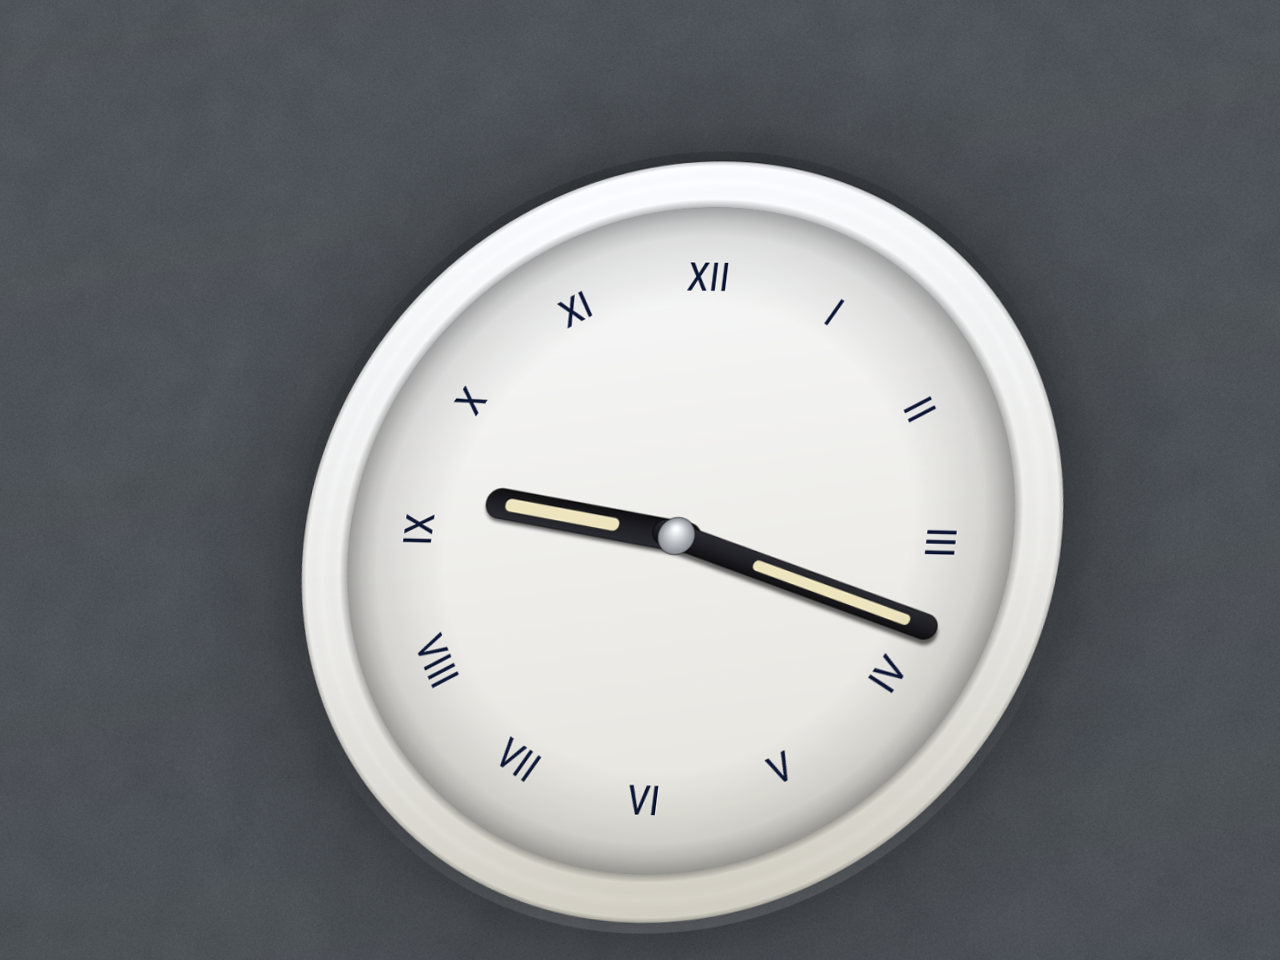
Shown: 9:18
